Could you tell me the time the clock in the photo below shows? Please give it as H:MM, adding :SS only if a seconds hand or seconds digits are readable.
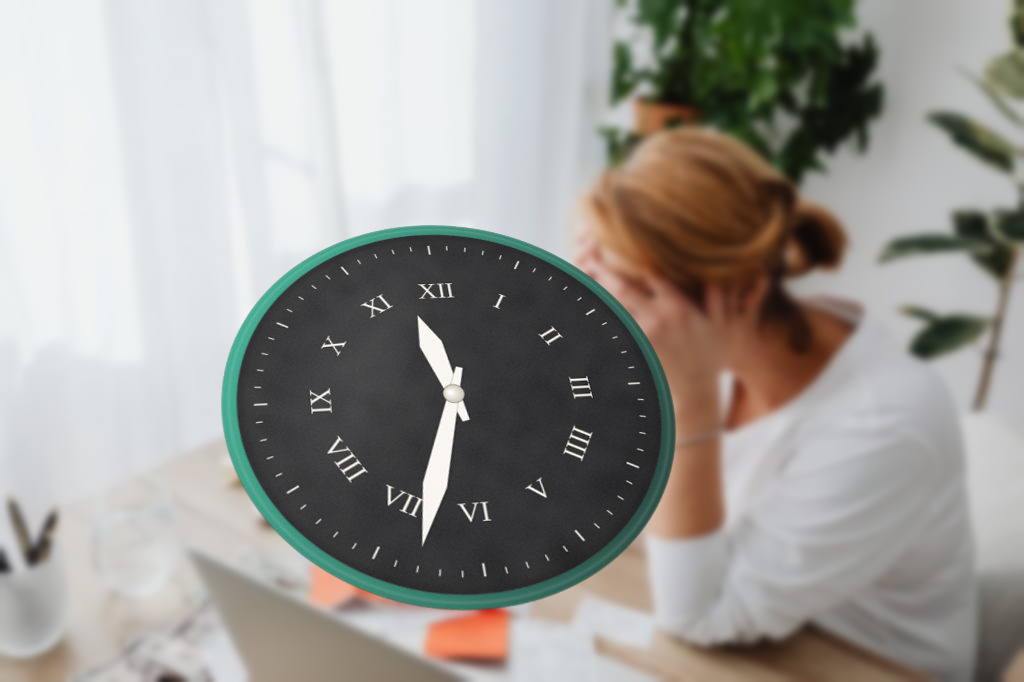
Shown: 11:33
